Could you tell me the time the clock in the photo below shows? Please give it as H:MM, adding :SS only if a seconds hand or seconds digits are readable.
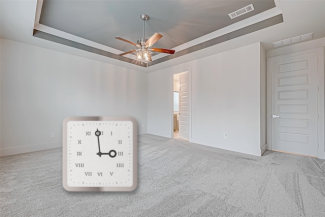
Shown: 2:59
